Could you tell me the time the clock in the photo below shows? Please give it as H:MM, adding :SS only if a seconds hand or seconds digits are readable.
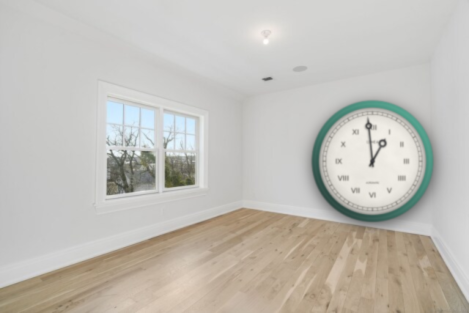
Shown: 12:59
